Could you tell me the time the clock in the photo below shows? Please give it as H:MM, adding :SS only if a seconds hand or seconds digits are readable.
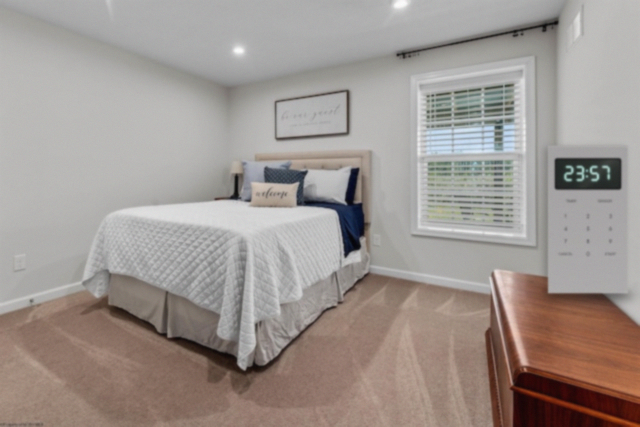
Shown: 23:57
